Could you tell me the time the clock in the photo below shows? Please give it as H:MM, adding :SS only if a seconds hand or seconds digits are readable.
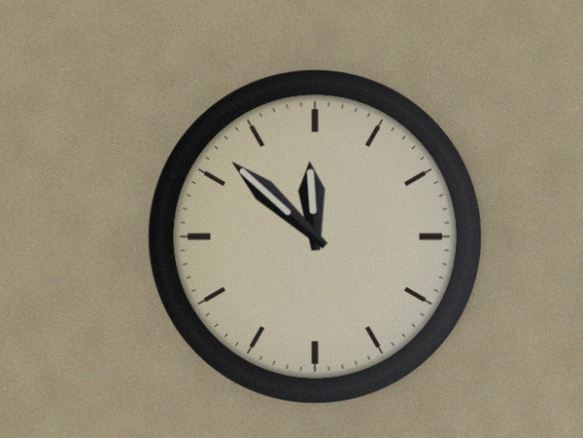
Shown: 11:52
